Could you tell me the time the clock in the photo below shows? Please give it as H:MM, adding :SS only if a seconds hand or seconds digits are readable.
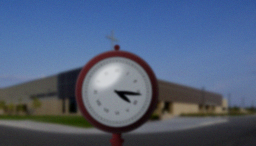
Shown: 4:16
